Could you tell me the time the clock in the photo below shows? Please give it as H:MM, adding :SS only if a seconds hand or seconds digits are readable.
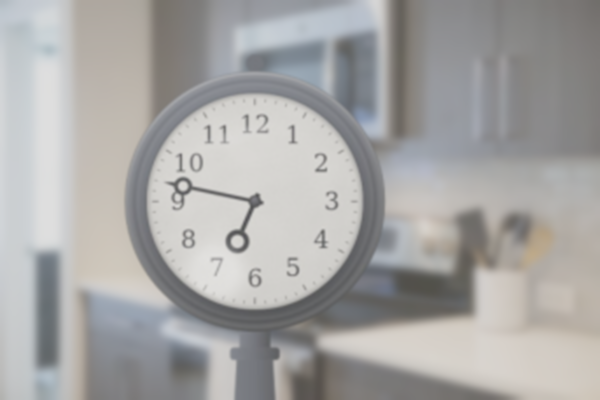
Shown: 6:47
